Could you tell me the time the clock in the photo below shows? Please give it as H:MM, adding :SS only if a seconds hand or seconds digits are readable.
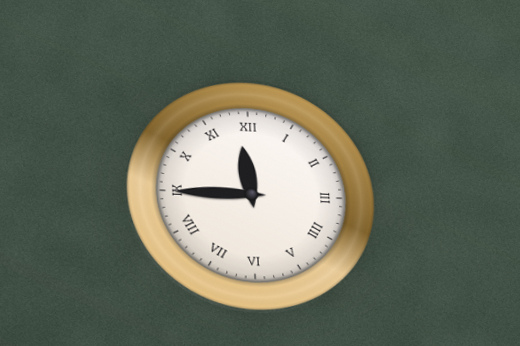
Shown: 11:45
